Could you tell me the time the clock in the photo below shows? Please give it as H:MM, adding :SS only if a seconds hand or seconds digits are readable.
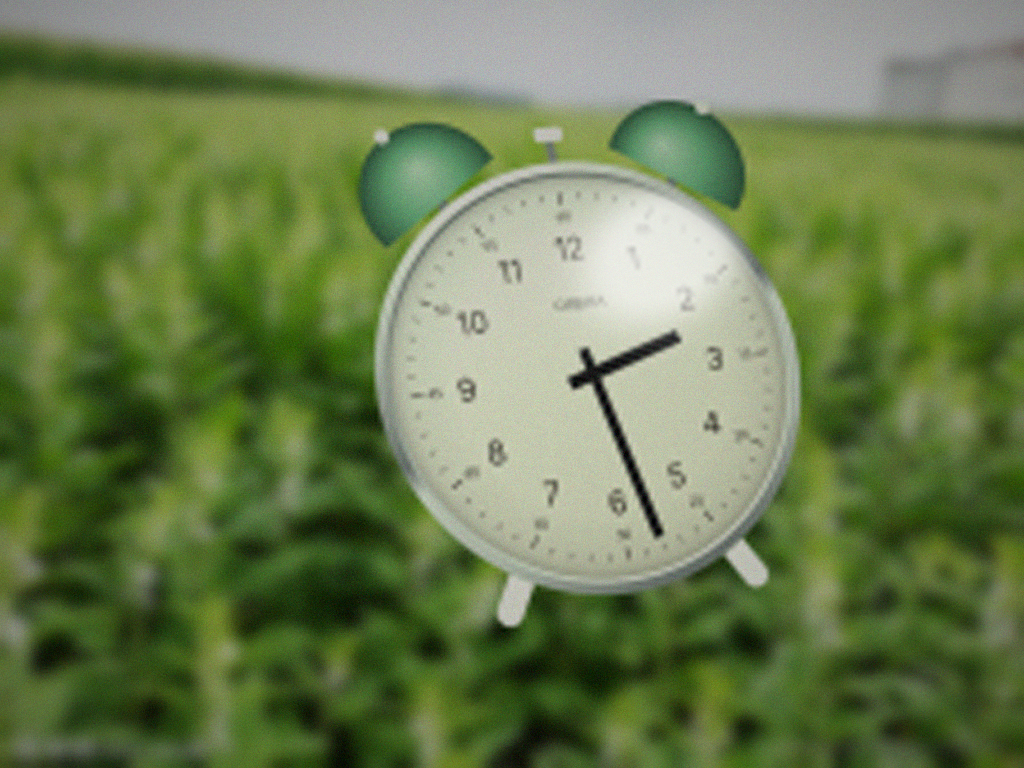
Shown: 2:28
